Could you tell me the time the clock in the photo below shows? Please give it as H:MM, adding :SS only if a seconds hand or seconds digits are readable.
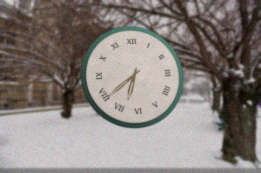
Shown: 6:39
